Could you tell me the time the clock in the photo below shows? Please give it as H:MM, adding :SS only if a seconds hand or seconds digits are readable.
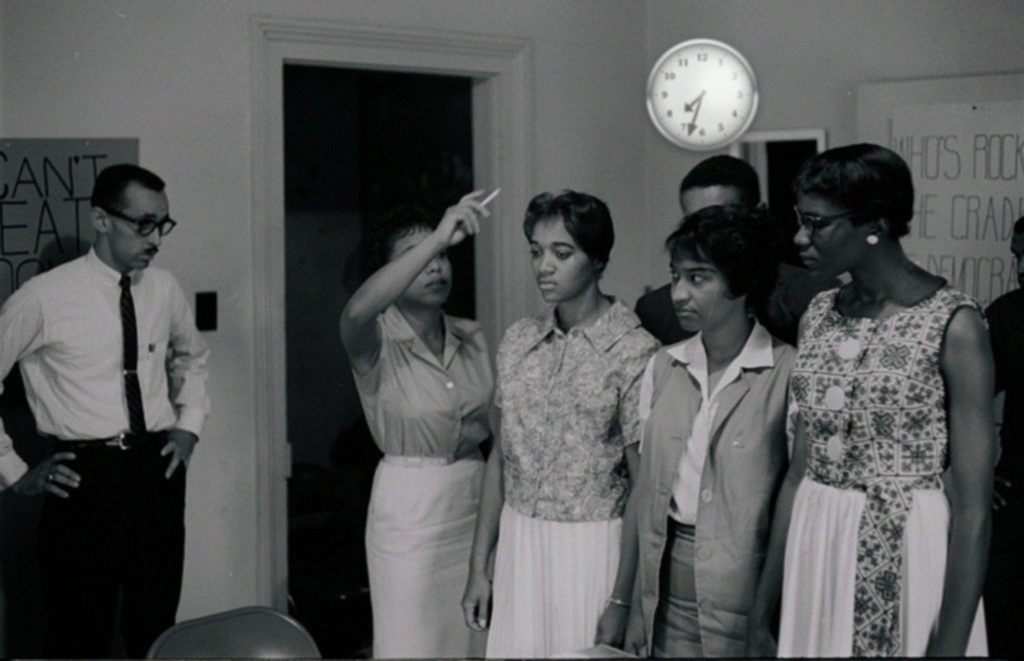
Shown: 7:33
